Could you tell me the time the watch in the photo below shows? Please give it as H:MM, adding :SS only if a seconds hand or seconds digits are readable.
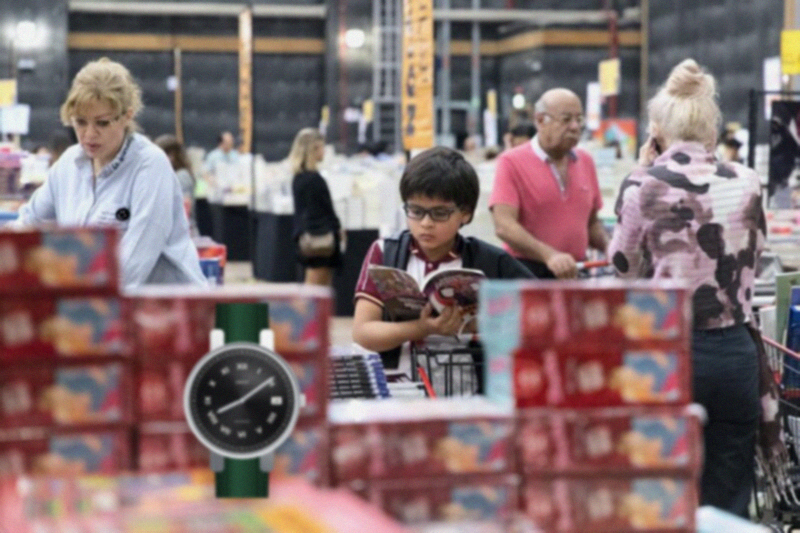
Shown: 8:09
